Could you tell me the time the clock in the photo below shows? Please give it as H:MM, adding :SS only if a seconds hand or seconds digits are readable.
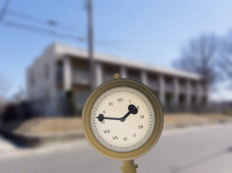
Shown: 1:47
